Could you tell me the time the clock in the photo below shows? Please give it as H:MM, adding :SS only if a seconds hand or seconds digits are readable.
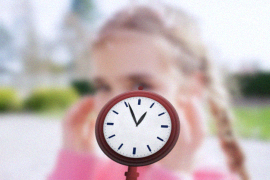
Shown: 12:56
